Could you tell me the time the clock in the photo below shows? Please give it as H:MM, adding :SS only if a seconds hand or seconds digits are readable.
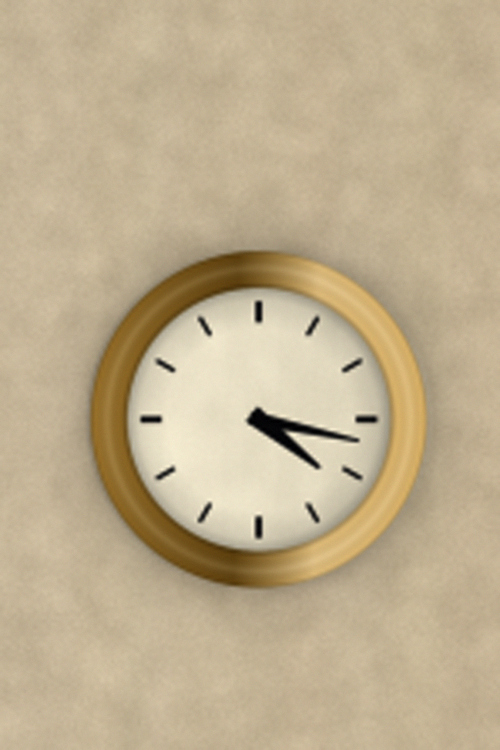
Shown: 4:17
